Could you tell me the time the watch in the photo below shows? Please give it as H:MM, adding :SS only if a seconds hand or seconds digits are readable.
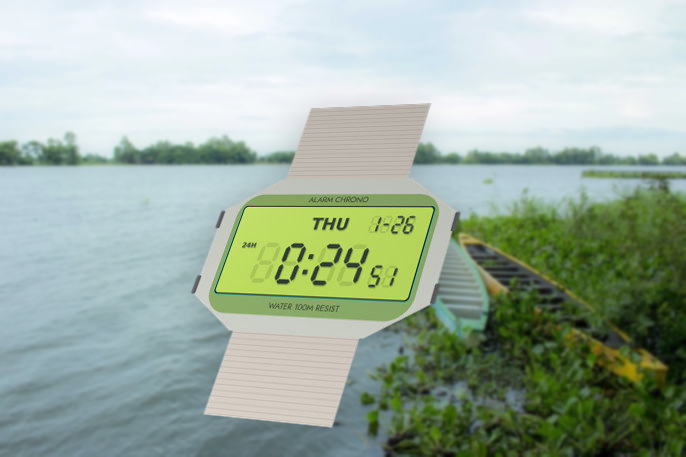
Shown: 0:24:51
